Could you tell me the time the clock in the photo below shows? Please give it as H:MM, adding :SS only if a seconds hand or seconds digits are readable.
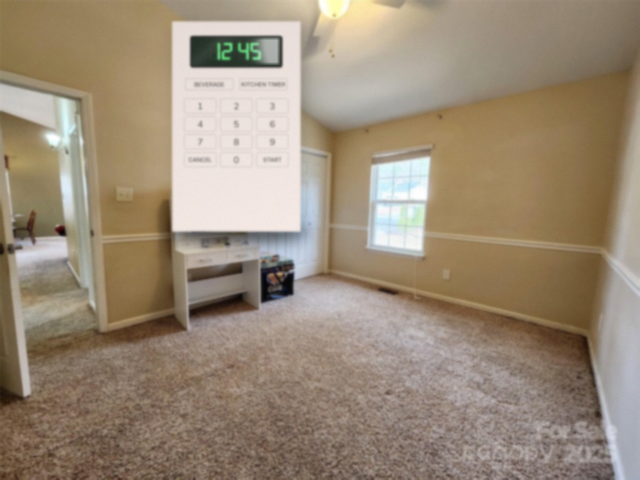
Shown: 12:45
